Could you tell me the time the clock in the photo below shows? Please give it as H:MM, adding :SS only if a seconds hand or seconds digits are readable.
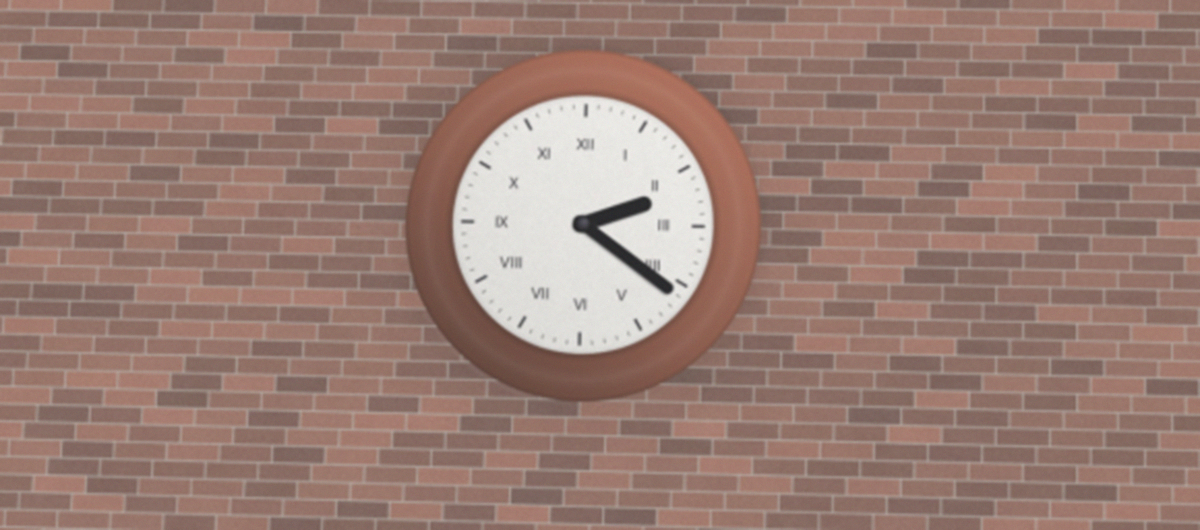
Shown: 2:21
